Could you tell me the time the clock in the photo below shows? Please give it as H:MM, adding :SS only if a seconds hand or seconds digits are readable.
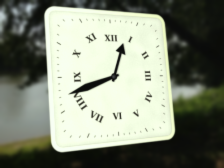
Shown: 12:42
